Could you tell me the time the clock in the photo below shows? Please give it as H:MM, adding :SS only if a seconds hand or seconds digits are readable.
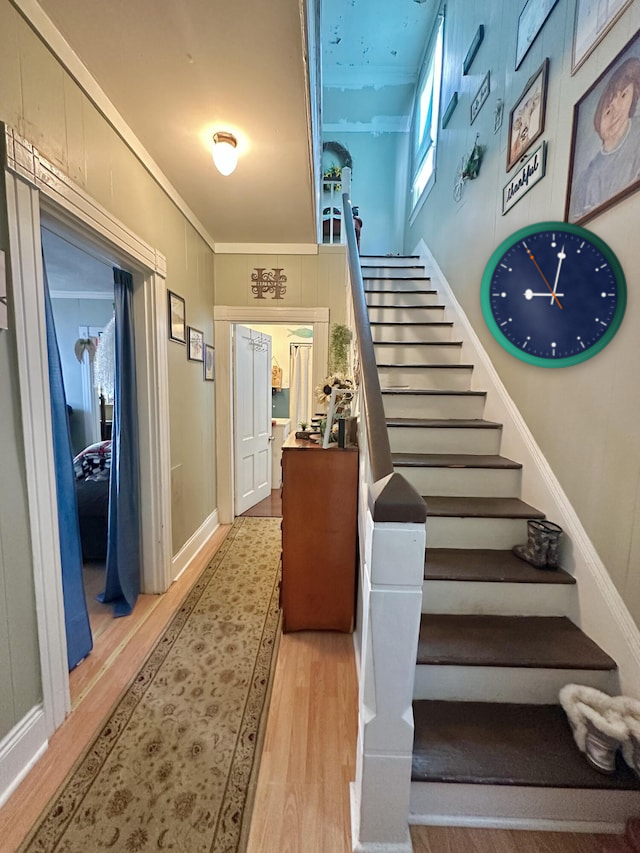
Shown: 9:01:55
